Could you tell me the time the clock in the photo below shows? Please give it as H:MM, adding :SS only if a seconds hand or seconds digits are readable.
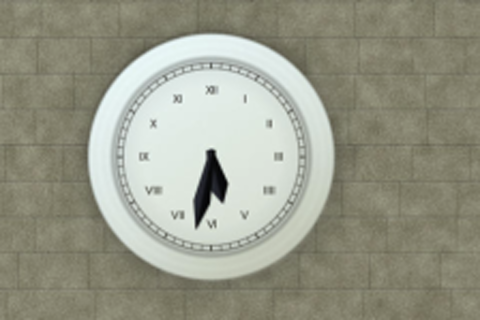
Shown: 5:32
